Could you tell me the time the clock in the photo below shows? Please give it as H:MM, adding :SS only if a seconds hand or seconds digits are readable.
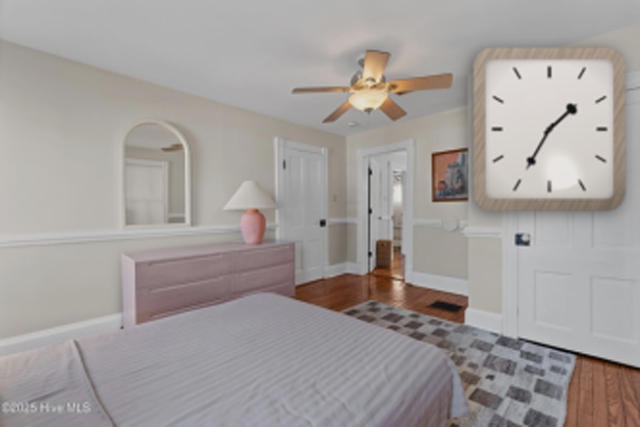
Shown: 1:35
